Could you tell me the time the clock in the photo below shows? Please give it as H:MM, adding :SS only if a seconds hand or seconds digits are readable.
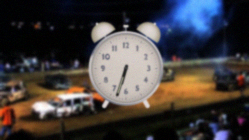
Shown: 6:33
